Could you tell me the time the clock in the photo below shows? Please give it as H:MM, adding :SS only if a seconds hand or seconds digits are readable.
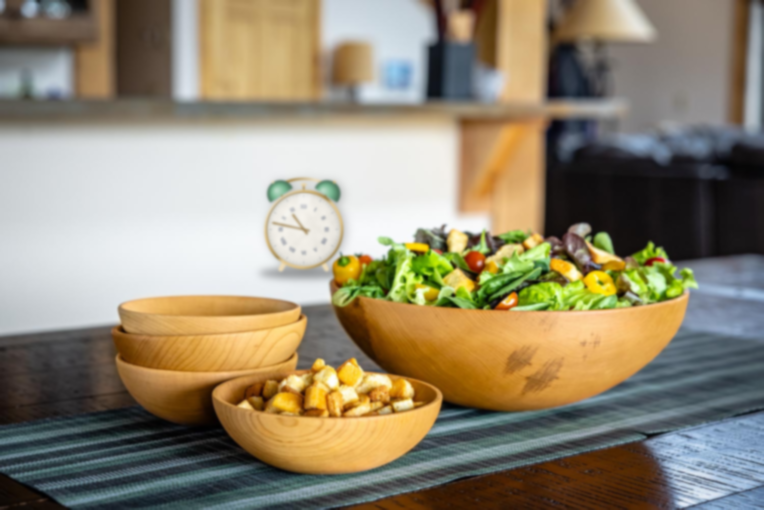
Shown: 10:47
